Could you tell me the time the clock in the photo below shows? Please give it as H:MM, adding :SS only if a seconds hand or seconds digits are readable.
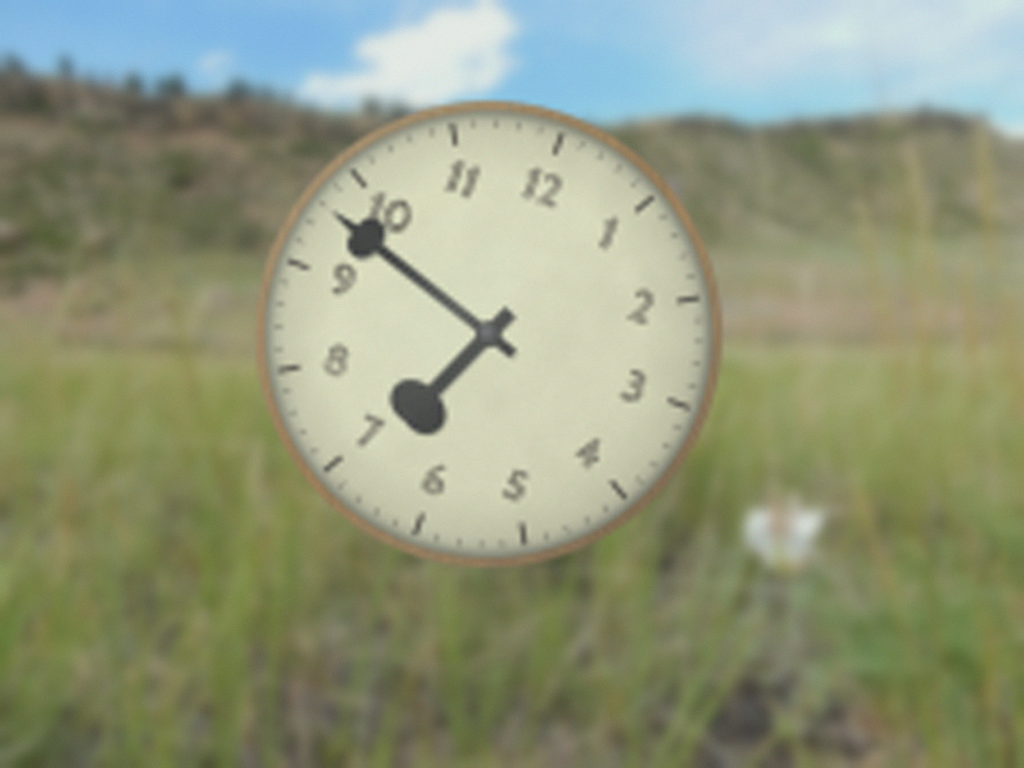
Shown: 6:48
